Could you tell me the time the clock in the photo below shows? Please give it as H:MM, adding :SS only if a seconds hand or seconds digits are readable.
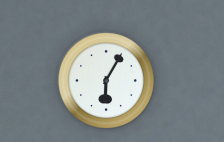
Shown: 6:05
